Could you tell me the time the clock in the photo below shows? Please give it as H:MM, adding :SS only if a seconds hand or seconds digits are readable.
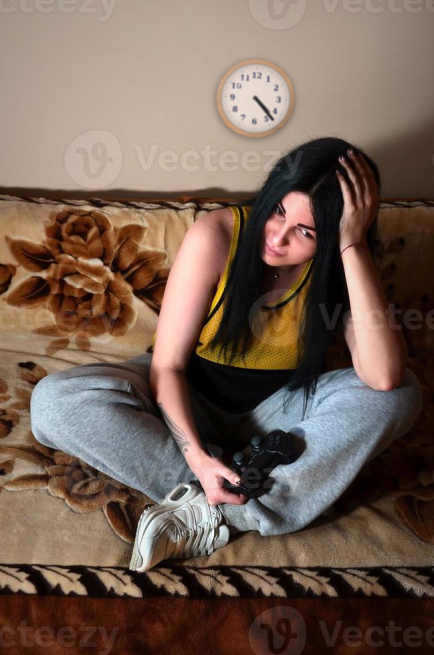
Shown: 4:23
